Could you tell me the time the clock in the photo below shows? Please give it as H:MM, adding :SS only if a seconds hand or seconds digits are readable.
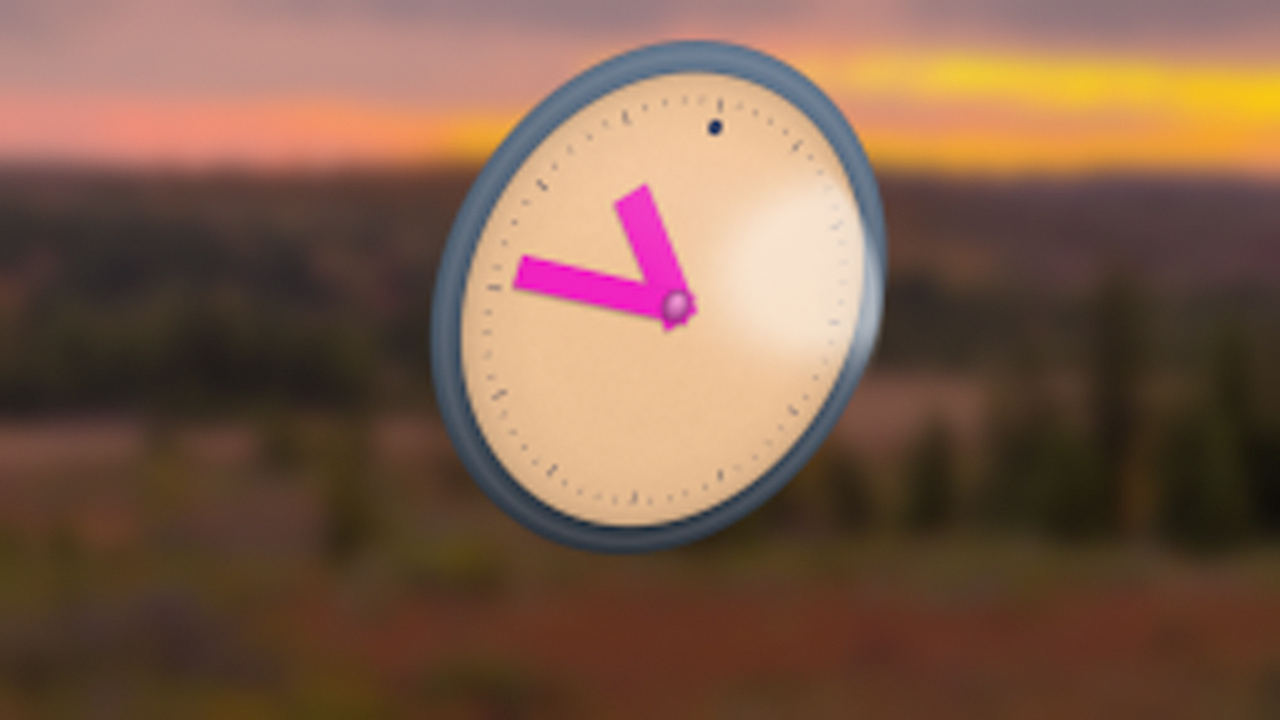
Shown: 10:46
